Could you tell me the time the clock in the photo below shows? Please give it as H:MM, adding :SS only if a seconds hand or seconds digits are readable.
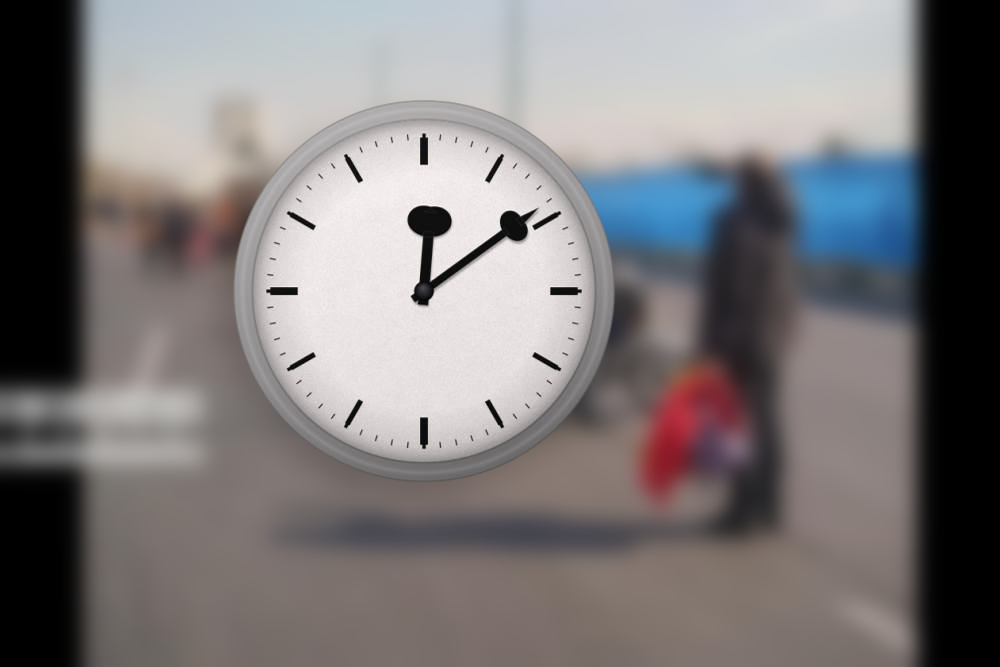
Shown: 12:09
